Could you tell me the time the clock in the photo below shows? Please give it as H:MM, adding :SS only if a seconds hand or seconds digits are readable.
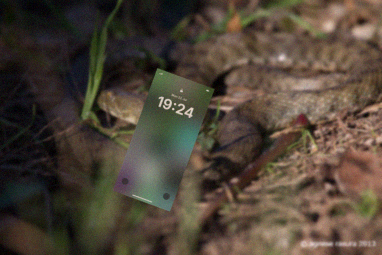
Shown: 19:24
